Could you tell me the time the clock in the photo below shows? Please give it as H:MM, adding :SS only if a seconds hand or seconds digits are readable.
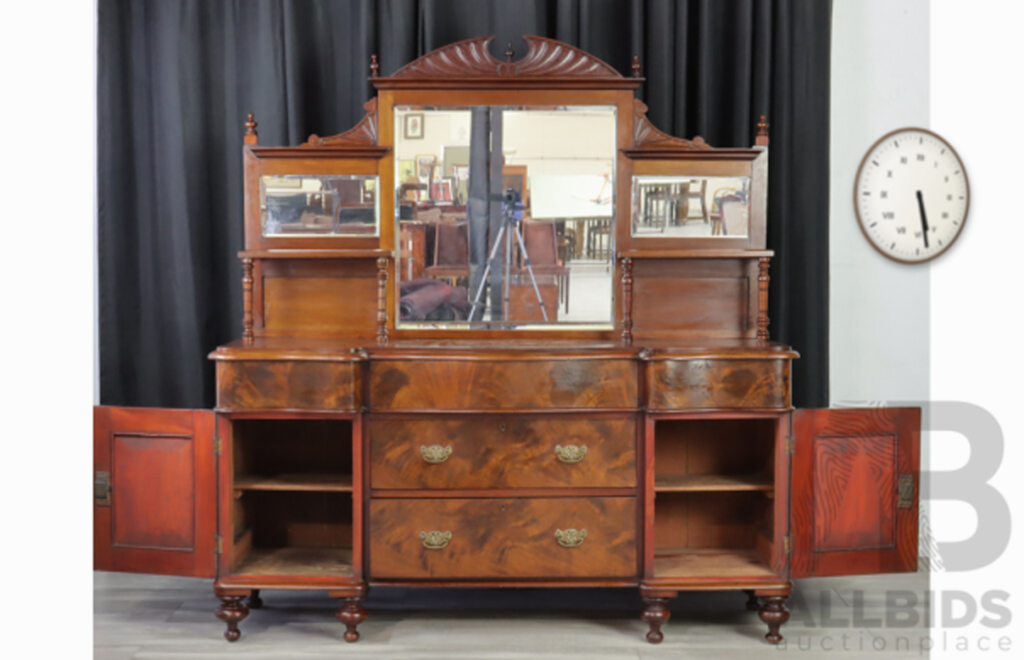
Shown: 5:28
